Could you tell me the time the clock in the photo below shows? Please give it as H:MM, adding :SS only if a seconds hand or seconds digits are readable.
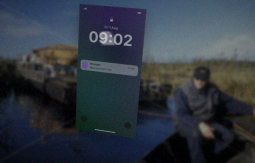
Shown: 9:02
